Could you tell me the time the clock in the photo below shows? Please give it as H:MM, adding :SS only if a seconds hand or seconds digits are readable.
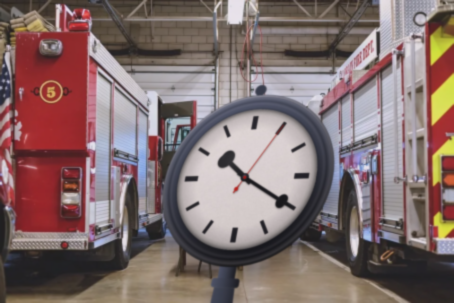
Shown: 10:20:05
